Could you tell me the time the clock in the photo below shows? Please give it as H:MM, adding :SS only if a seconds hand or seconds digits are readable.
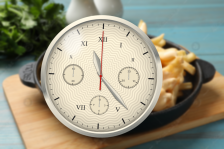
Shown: 11:23
